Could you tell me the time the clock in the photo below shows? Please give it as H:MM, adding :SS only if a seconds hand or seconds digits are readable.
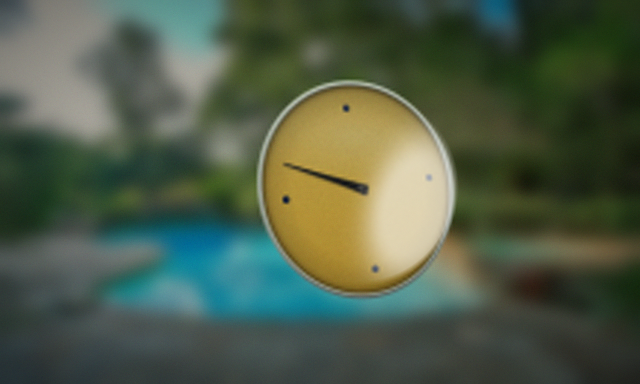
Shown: 9:49
